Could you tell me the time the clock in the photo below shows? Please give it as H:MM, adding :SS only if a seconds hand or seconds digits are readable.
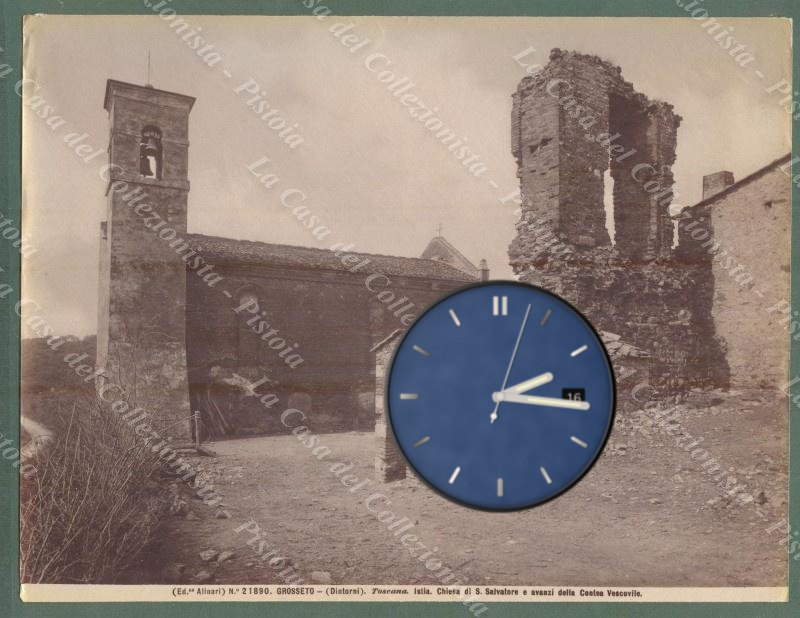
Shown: 2:16:03
